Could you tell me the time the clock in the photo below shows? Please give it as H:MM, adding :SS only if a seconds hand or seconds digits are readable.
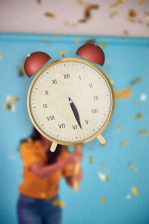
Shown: 5:28
